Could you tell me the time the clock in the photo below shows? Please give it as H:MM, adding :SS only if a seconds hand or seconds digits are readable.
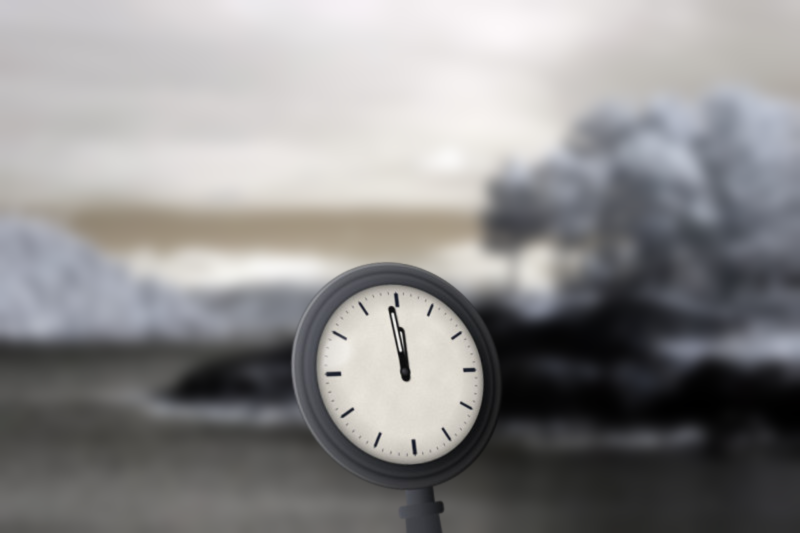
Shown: 11:59
